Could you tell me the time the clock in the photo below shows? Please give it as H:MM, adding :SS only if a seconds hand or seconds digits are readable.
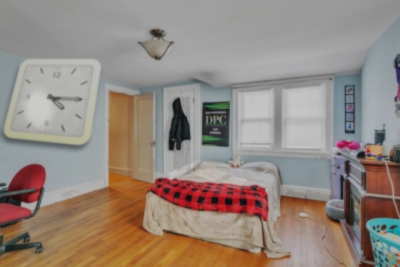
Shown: 4:15
